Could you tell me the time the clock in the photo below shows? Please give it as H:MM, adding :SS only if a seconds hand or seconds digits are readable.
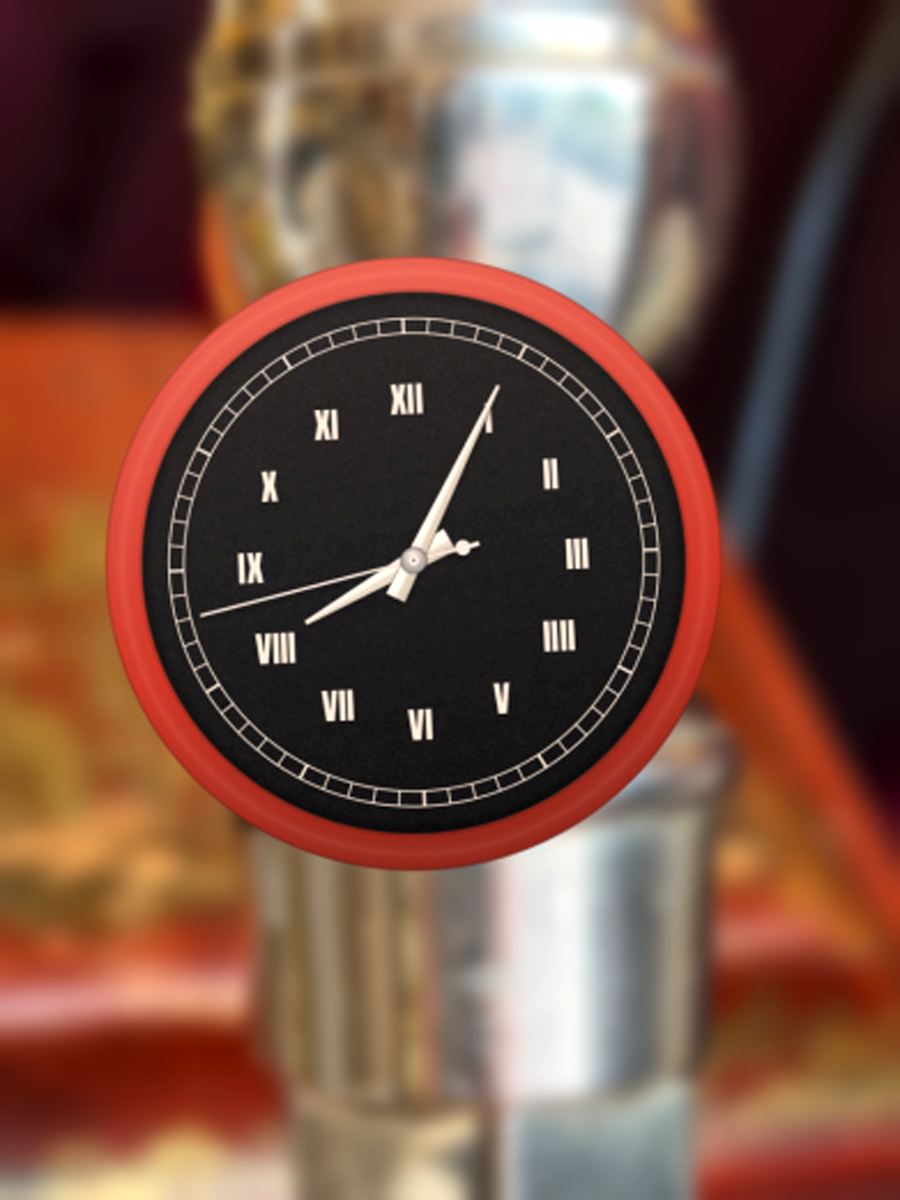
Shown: 8:04:43
